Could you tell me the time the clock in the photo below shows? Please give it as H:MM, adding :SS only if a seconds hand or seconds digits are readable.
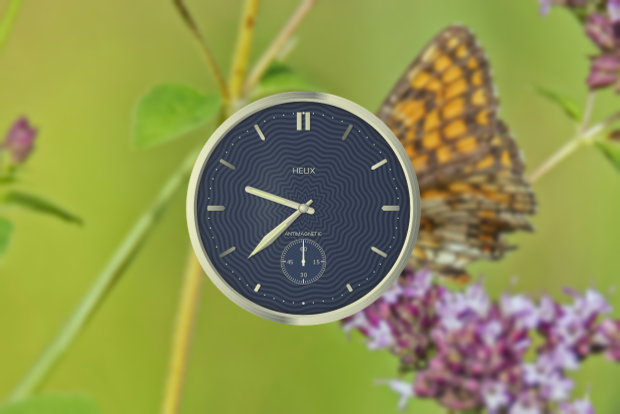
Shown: 9:38
